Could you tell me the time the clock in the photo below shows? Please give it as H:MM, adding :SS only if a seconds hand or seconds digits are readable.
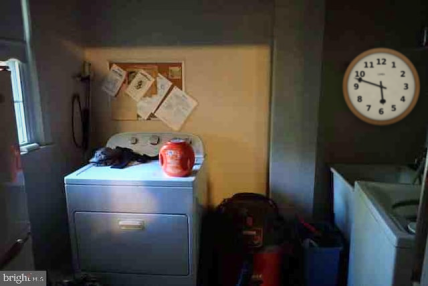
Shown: 5:48
